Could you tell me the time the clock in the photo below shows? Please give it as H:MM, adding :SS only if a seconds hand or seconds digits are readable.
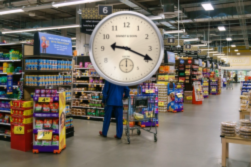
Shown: 9:19
